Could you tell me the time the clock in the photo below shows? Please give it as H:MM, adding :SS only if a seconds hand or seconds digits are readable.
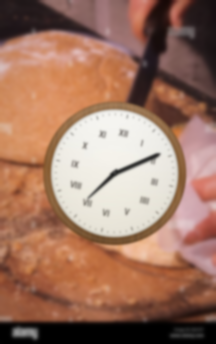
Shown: 7:09
